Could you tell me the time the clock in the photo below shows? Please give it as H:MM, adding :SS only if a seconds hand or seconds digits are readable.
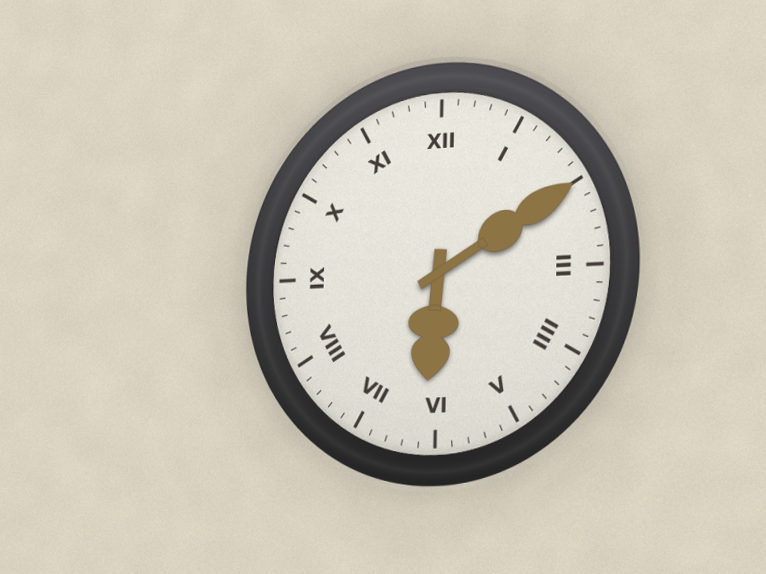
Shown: 6:10
